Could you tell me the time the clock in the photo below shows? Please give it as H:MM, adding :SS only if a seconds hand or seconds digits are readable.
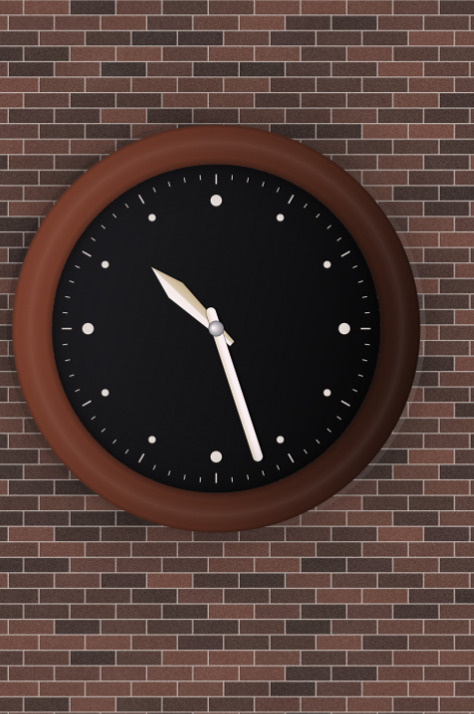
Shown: 10:27
